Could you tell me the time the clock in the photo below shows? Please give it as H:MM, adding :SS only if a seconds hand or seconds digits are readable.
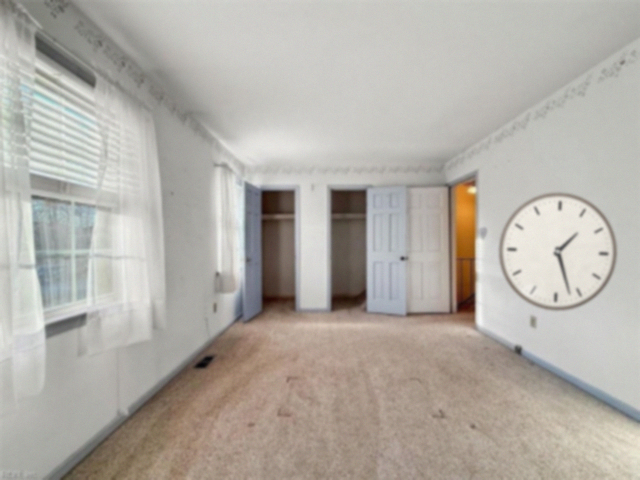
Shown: 1:27
